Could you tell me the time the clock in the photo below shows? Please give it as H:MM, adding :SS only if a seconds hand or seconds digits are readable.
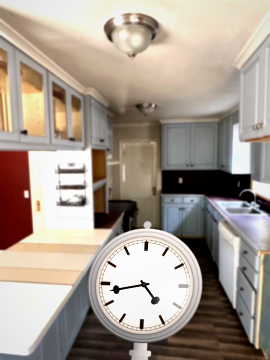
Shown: 4:43
